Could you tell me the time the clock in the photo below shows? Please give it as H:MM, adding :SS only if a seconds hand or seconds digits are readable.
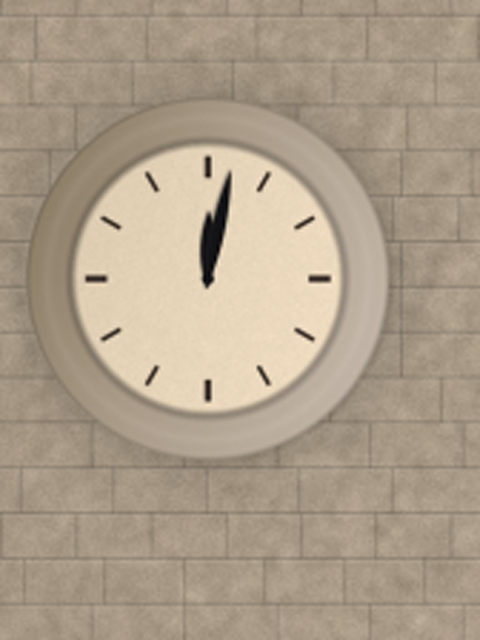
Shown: 12:02
